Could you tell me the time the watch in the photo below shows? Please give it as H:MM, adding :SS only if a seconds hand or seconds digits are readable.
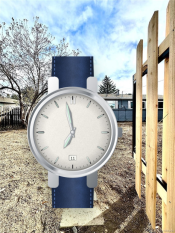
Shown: 6:58
